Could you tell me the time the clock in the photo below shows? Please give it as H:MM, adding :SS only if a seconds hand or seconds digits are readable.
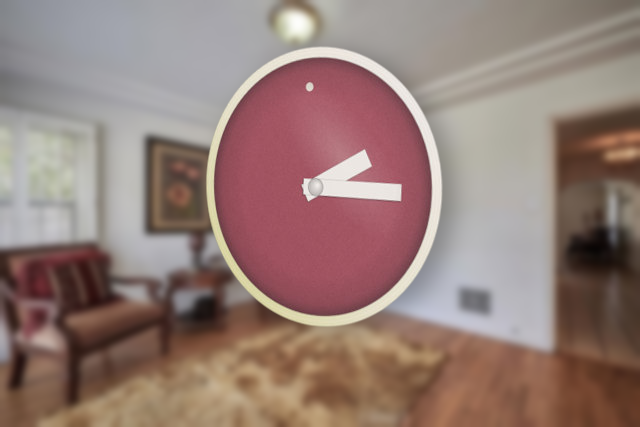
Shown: 2:16
